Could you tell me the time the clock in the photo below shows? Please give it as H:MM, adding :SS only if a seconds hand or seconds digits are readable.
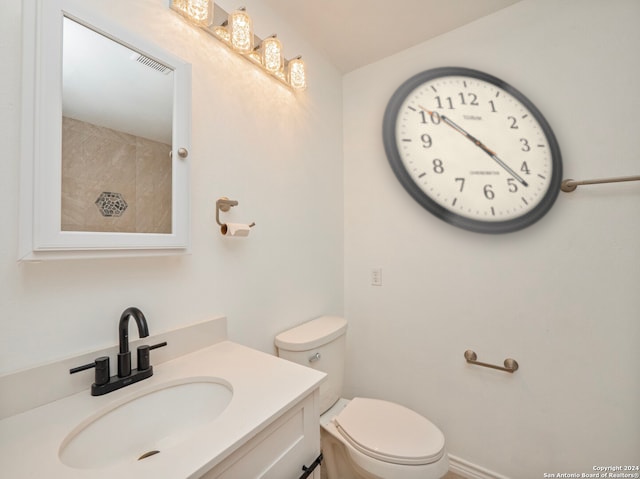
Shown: 10:22:51
